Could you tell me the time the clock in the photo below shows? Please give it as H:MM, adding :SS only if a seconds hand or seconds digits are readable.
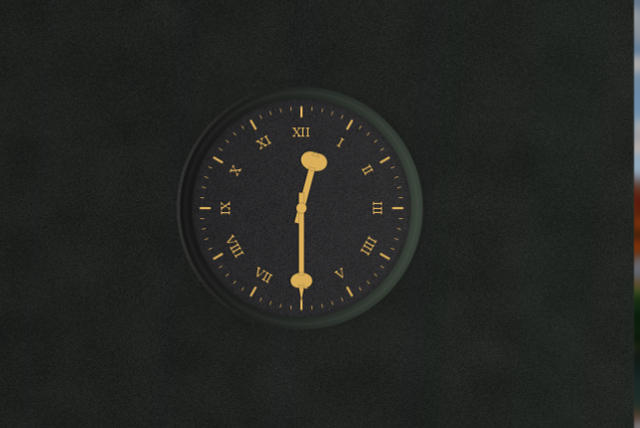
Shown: 12:30
